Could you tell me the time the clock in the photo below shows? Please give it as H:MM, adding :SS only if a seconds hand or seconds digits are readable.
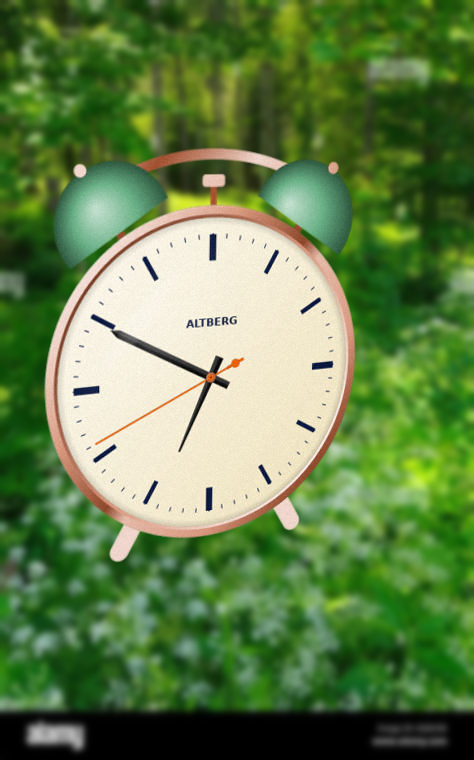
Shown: 6:49:41
